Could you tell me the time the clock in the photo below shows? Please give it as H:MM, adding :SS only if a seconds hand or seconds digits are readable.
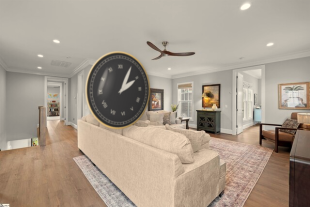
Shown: 2:05
